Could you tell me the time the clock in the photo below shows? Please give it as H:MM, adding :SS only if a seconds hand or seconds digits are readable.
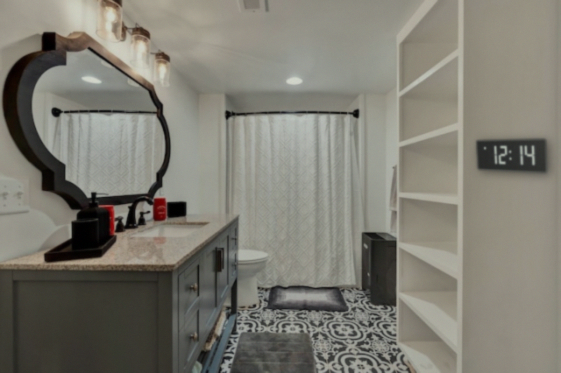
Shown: 12:14
